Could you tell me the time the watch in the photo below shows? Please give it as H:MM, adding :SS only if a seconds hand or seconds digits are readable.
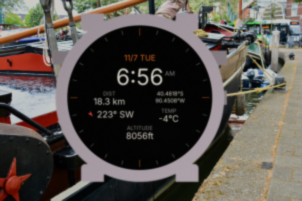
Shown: 6:56
